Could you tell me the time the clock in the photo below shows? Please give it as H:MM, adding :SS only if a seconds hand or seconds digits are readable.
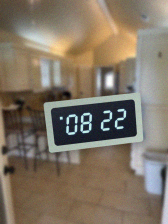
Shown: 8:22
